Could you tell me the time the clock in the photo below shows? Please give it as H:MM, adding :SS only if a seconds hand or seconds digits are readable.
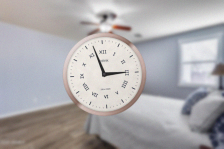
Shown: 2:57
